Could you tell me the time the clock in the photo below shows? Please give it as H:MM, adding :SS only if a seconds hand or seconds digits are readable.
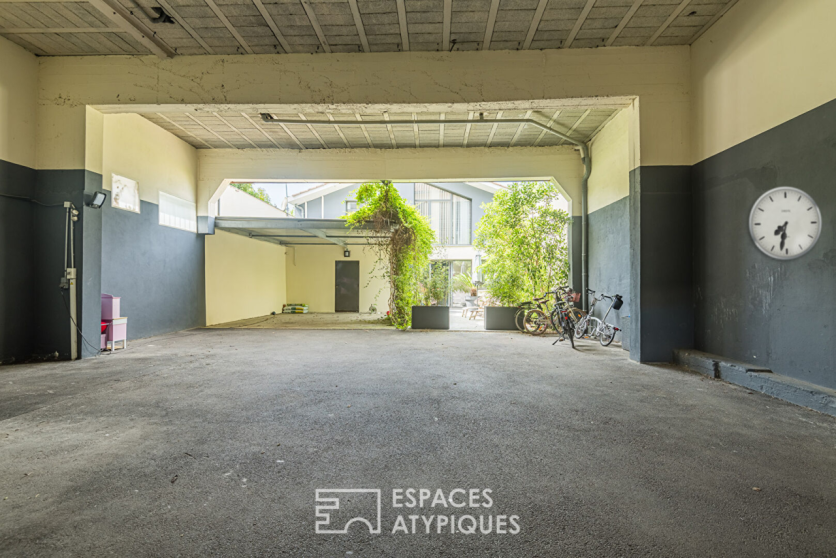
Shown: 7:32
